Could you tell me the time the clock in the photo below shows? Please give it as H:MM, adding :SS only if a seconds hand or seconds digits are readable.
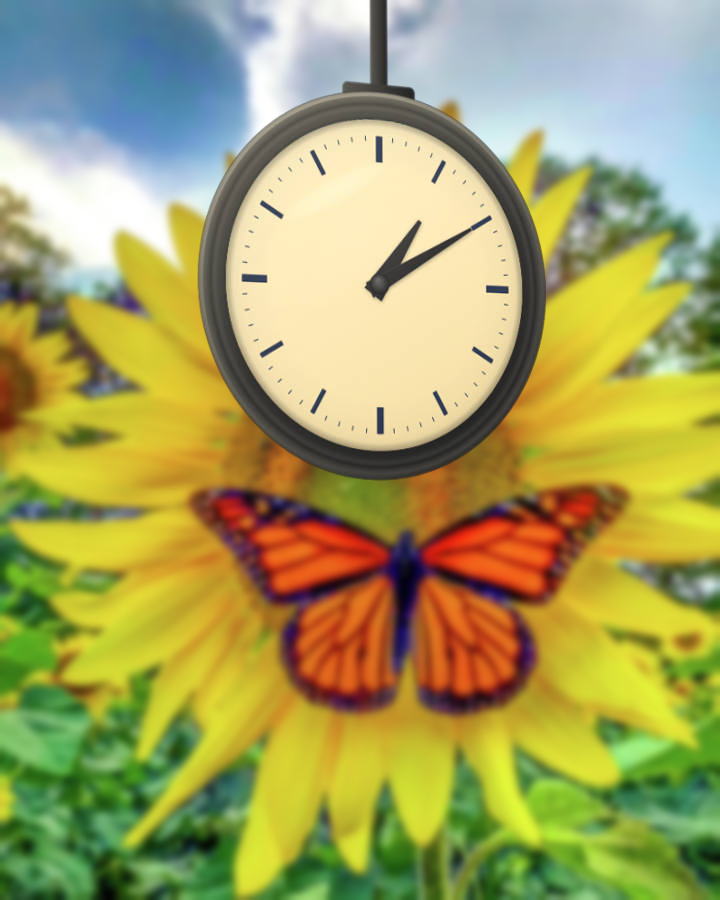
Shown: 1:10
